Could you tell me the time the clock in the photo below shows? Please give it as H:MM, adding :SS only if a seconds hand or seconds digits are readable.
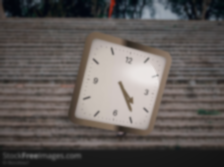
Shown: 4:24
